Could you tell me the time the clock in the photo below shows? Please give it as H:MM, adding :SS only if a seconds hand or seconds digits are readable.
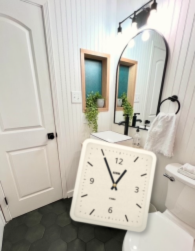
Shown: 12:55
